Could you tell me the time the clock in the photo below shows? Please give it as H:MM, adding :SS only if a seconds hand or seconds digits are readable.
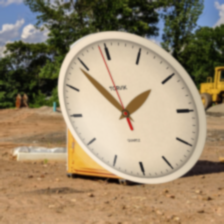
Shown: 1:53:59
